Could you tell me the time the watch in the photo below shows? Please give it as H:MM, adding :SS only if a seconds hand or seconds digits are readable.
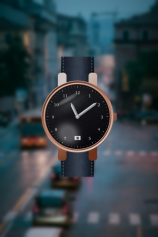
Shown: 11:09
